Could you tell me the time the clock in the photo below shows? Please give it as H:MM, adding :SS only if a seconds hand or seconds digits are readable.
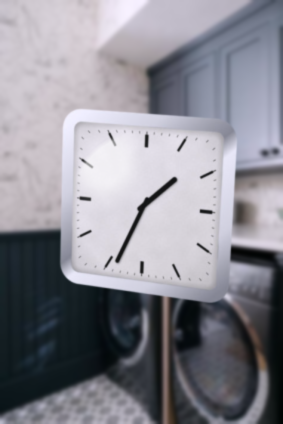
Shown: 1:34
